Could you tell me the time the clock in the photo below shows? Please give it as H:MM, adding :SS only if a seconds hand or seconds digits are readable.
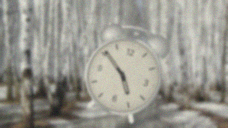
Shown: 4:51
